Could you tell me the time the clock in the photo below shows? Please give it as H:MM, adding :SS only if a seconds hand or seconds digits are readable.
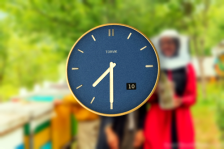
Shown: 7:30
